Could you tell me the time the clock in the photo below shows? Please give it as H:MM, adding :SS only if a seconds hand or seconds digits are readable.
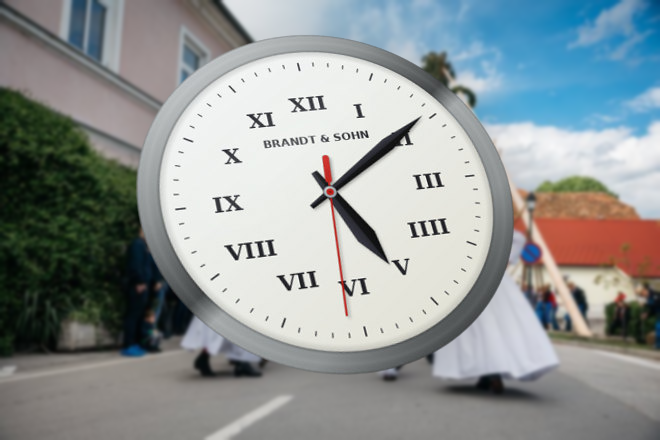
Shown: 5:09:31
